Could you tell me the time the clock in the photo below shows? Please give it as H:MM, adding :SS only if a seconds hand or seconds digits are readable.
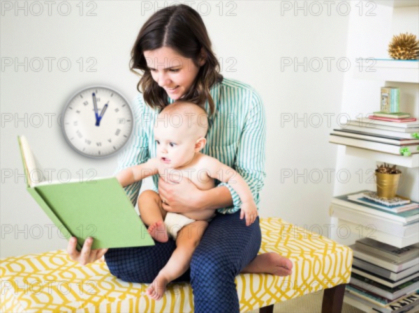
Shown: 12:59
